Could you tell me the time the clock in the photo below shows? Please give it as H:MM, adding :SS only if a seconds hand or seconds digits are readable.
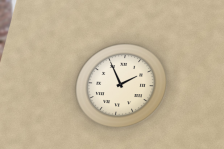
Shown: 1:55
